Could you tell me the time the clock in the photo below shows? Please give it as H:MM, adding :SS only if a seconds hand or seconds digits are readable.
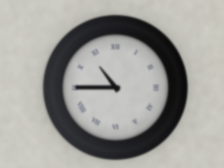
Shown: 10:45
